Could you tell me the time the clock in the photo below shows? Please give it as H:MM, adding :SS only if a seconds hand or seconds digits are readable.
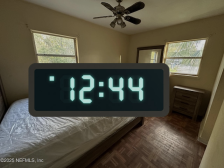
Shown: 12:44
